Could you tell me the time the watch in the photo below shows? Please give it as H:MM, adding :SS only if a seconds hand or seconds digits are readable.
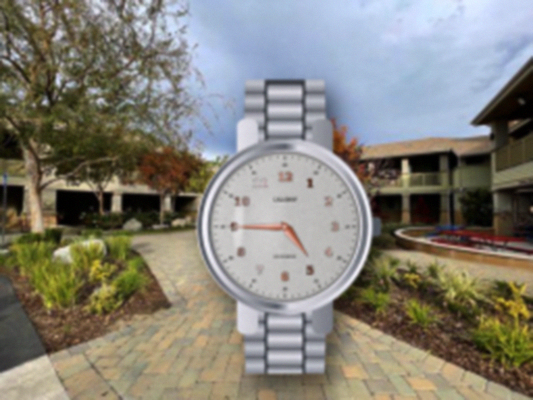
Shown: 4:45
